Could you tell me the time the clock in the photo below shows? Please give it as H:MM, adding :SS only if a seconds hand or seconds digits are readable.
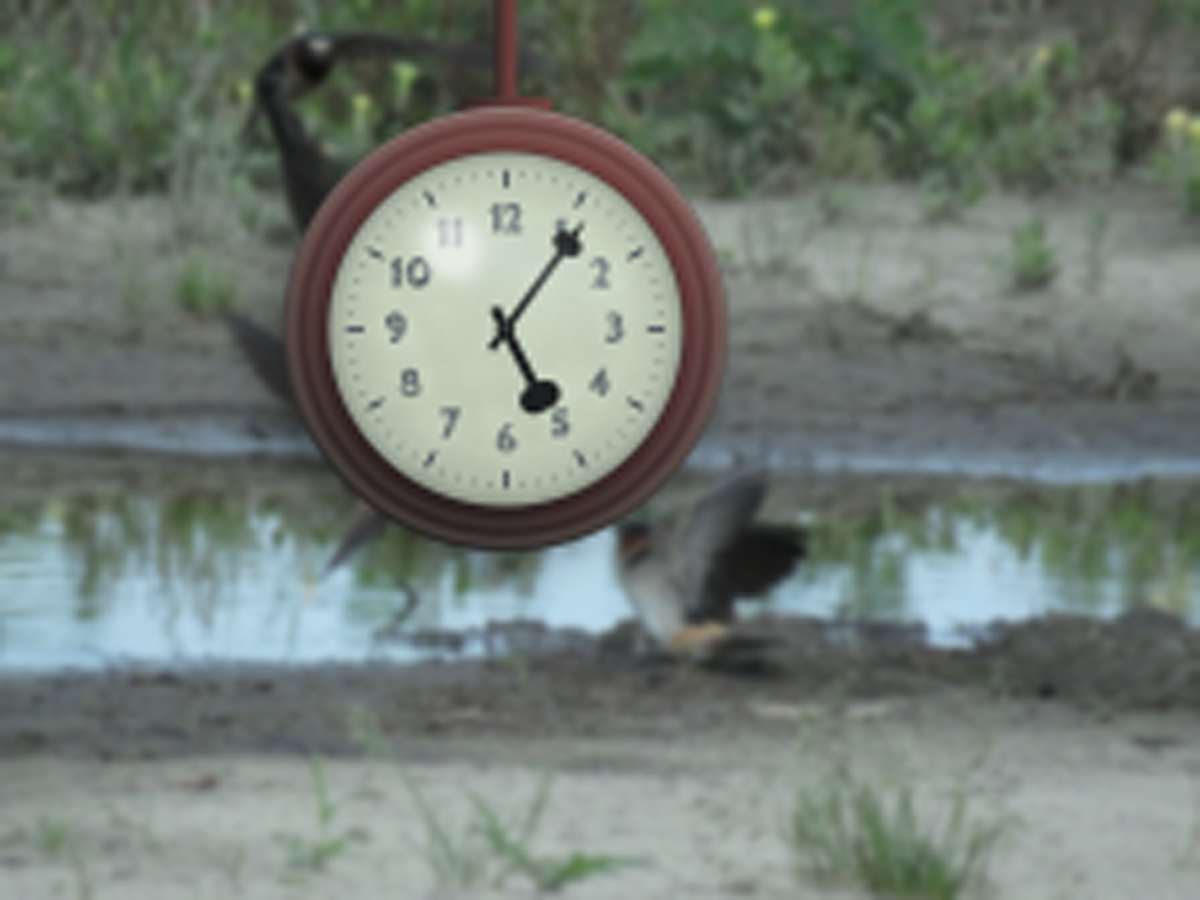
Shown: 5:06
